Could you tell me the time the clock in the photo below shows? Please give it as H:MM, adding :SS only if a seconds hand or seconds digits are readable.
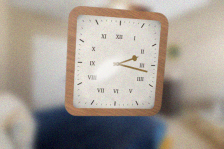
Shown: 2:17
